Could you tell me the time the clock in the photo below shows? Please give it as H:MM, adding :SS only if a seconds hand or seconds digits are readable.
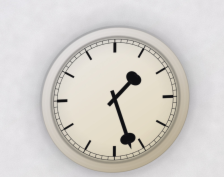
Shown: 1:27
